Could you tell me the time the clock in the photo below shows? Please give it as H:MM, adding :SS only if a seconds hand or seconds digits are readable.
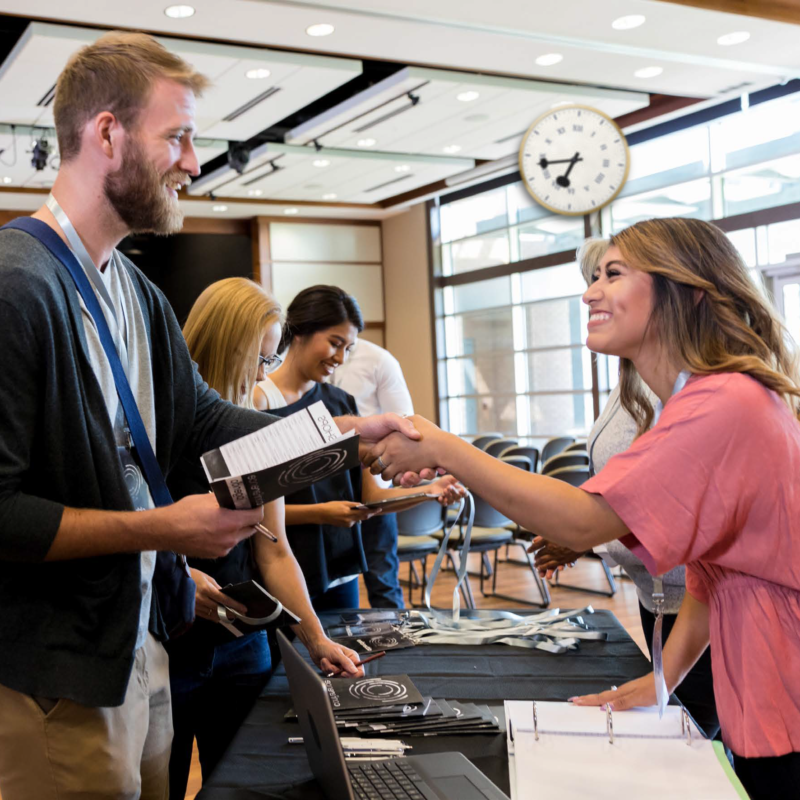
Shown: 6:43
